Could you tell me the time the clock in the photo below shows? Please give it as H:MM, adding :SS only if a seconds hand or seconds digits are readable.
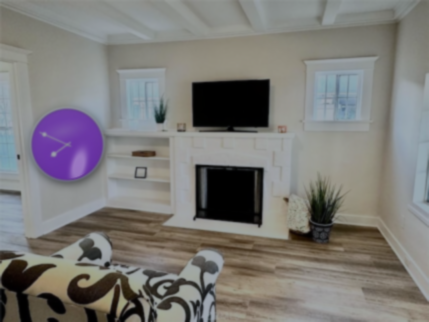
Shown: 7:49
